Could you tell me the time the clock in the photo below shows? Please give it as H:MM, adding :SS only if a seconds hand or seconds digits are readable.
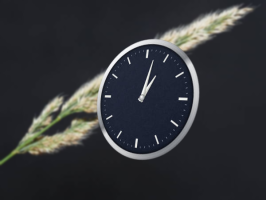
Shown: 1:02
